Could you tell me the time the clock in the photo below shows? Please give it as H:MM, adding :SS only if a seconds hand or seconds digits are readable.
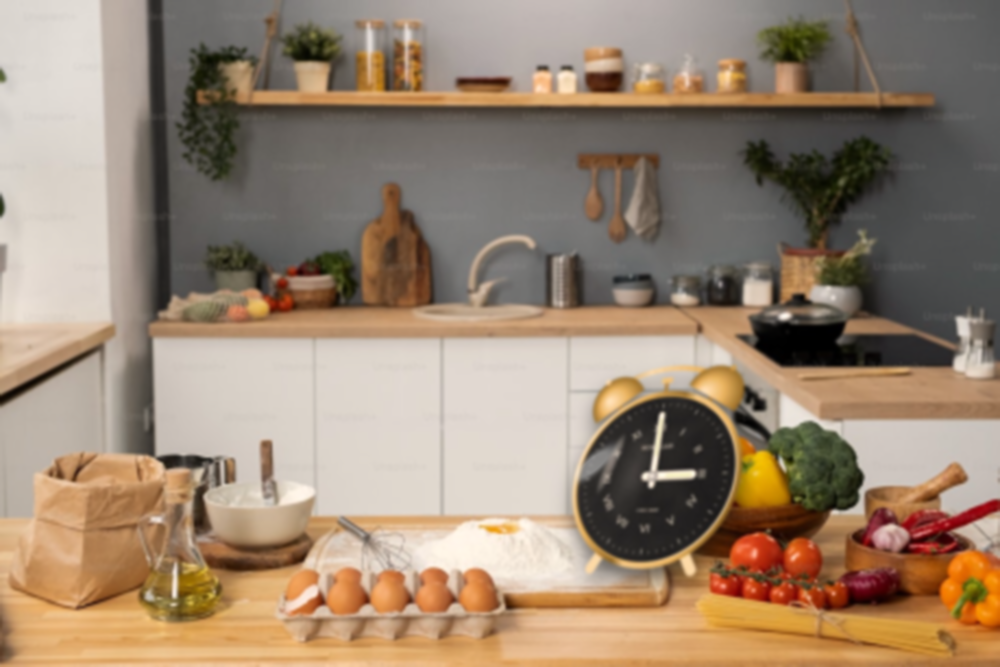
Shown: 3:00
